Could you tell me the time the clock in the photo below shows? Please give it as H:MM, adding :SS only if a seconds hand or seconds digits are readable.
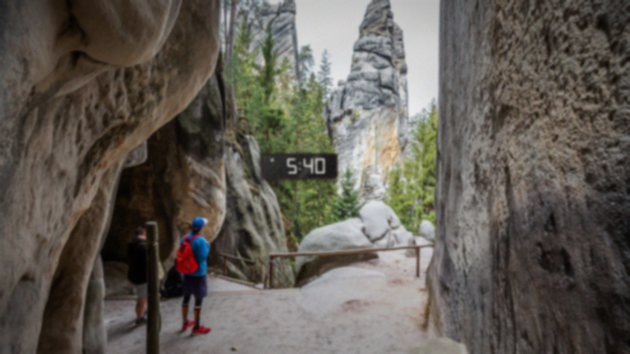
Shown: 5:40
